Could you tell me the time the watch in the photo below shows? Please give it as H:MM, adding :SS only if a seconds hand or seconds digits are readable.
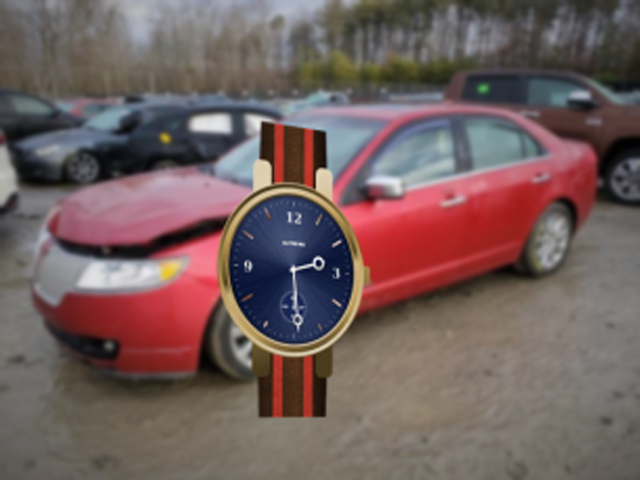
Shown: 2:29
